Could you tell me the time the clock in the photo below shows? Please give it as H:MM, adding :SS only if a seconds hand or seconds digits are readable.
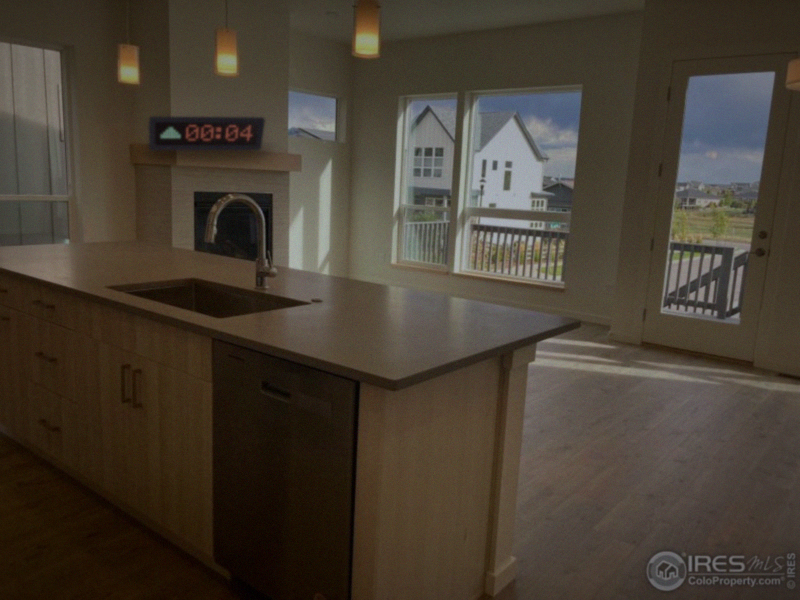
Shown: 0:04
